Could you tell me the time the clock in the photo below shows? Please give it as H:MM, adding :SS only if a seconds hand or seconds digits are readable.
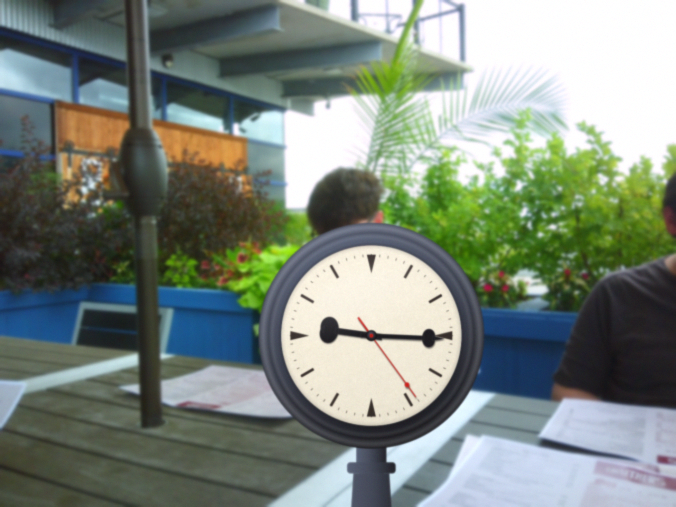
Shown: 9:15:24
